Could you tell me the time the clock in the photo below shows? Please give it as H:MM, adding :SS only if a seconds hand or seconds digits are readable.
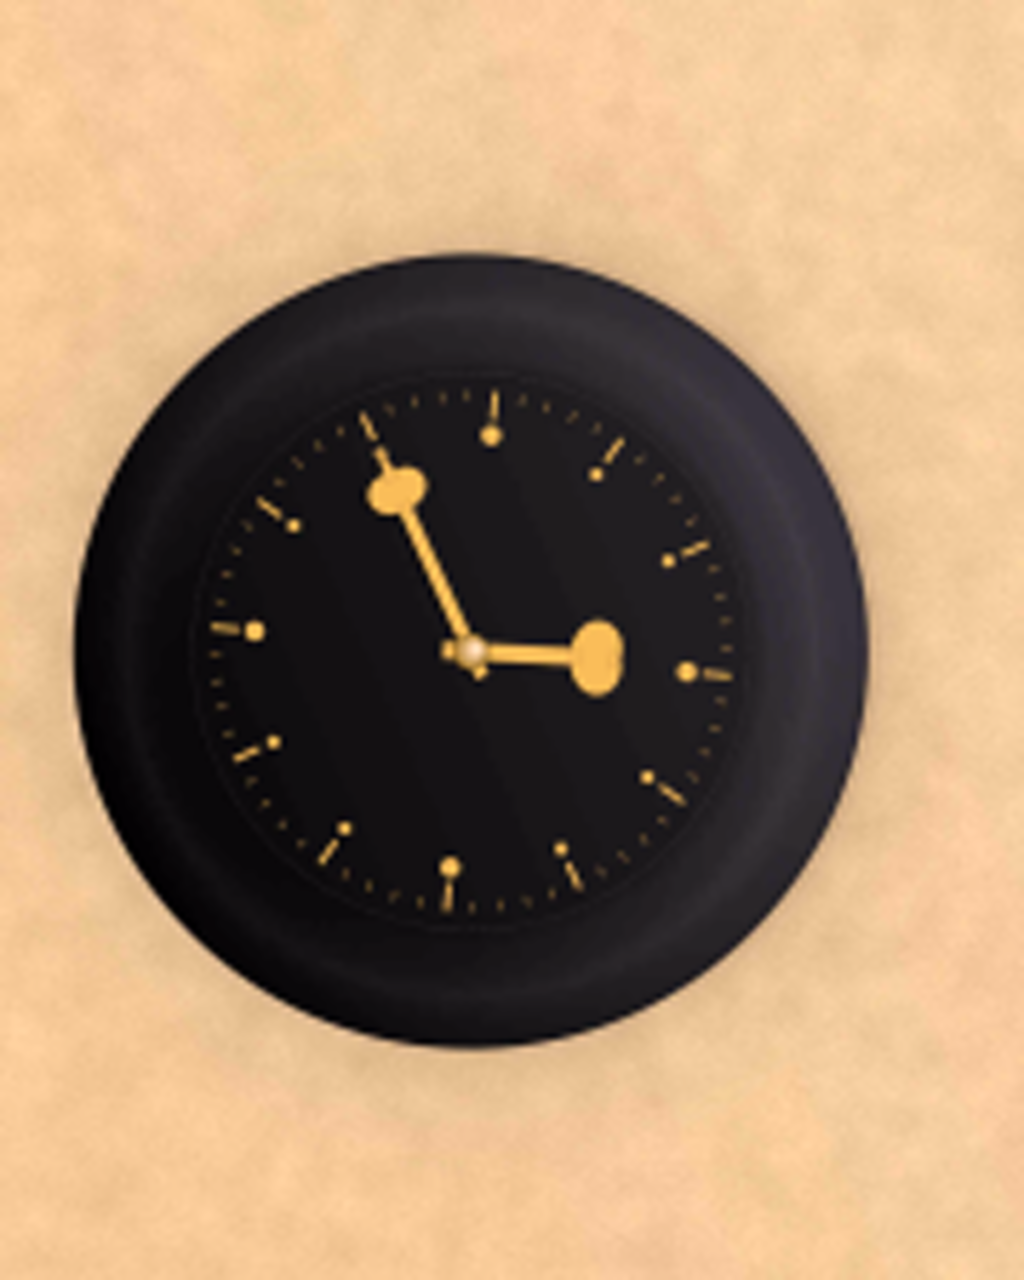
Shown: 2:55
